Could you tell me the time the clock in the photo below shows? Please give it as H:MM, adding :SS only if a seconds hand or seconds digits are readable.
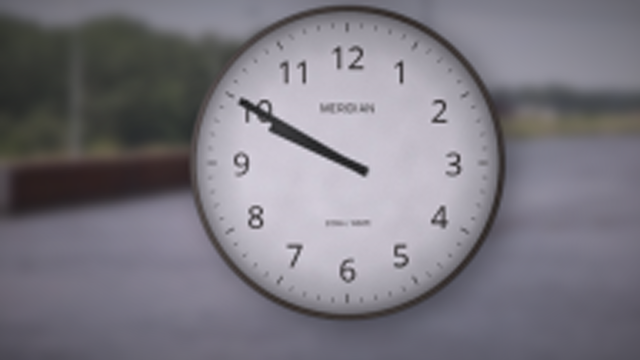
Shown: 9:50
